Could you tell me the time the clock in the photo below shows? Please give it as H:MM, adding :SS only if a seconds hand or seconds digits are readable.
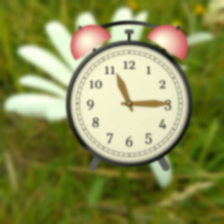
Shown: 11:15
